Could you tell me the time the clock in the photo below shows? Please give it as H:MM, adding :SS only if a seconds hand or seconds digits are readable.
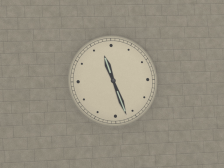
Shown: 11:27
